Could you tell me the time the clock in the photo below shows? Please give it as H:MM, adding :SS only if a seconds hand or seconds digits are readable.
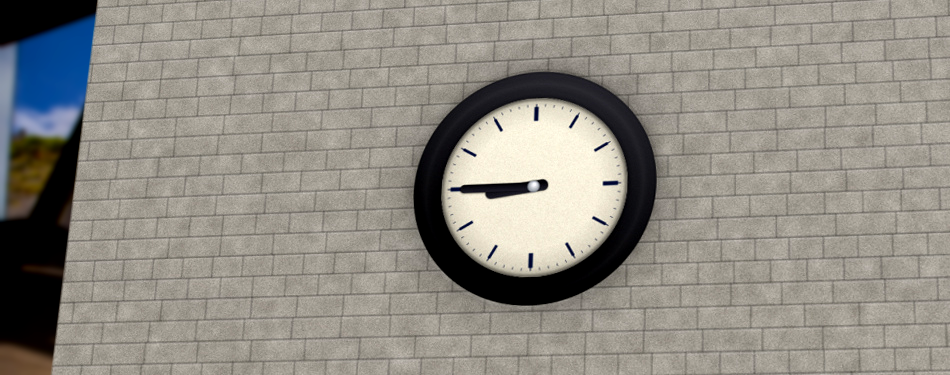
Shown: 8:45
